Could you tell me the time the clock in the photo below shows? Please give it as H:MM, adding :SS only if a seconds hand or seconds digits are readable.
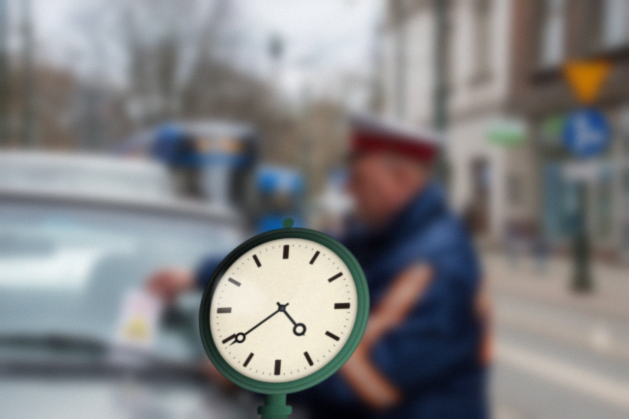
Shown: 4:39
